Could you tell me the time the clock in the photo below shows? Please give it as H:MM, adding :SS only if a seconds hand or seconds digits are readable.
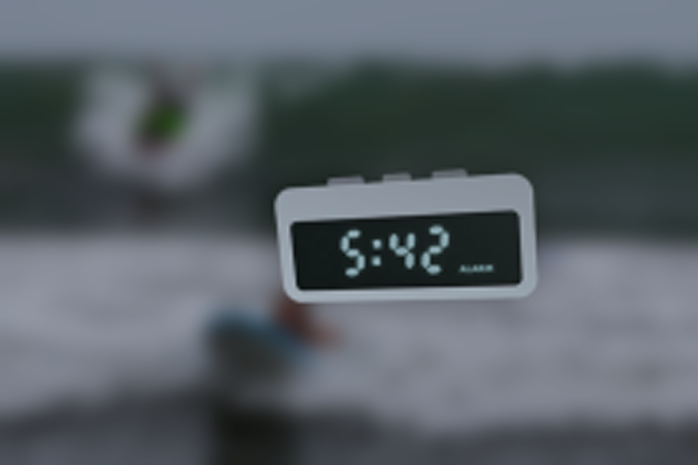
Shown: 5:42
